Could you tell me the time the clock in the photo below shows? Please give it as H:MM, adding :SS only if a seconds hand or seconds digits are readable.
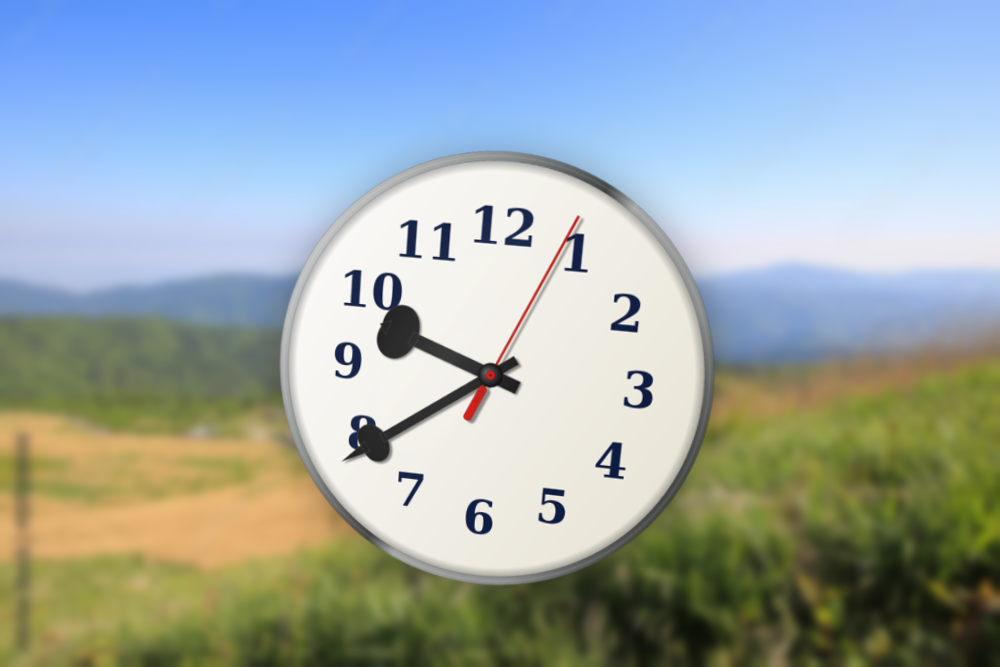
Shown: 9:39:04
